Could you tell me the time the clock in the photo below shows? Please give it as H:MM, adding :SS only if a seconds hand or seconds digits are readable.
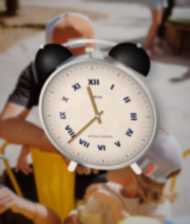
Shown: 11:38
